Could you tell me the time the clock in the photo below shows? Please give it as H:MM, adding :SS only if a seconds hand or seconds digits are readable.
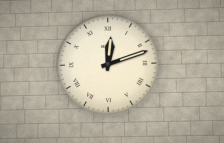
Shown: 12:12
